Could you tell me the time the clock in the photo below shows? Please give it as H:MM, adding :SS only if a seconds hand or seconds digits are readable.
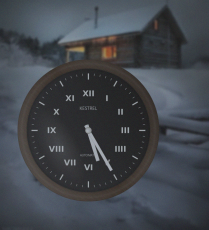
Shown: 5:25
